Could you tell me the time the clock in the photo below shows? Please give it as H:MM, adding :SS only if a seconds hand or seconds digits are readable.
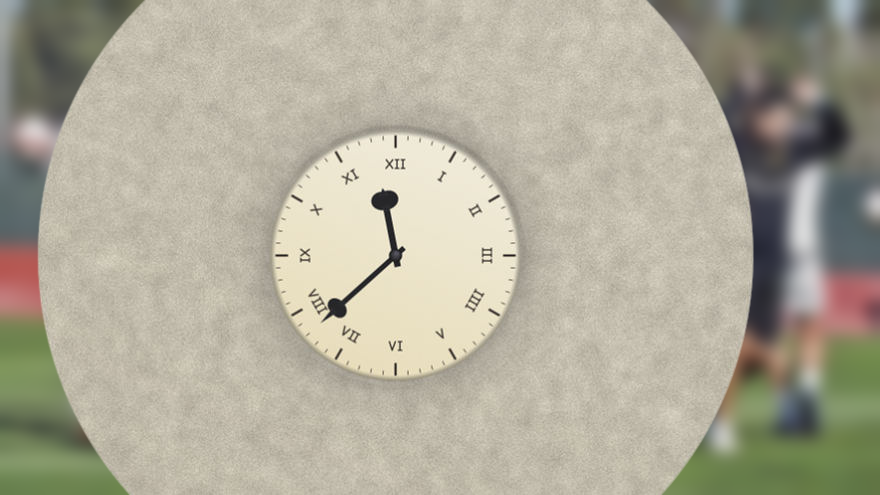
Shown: 11:38
